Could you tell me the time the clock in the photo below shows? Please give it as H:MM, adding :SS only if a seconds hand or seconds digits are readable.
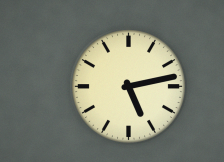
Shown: 5:13
